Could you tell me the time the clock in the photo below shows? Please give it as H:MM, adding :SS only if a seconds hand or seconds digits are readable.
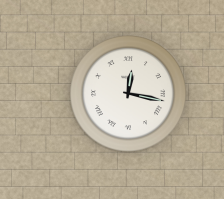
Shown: 12:17
